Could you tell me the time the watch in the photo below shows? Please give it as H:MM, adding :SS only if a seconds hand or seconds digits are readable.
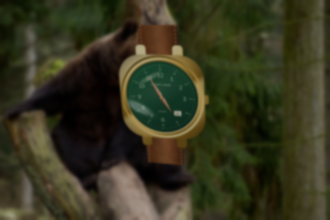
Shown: 4:55
